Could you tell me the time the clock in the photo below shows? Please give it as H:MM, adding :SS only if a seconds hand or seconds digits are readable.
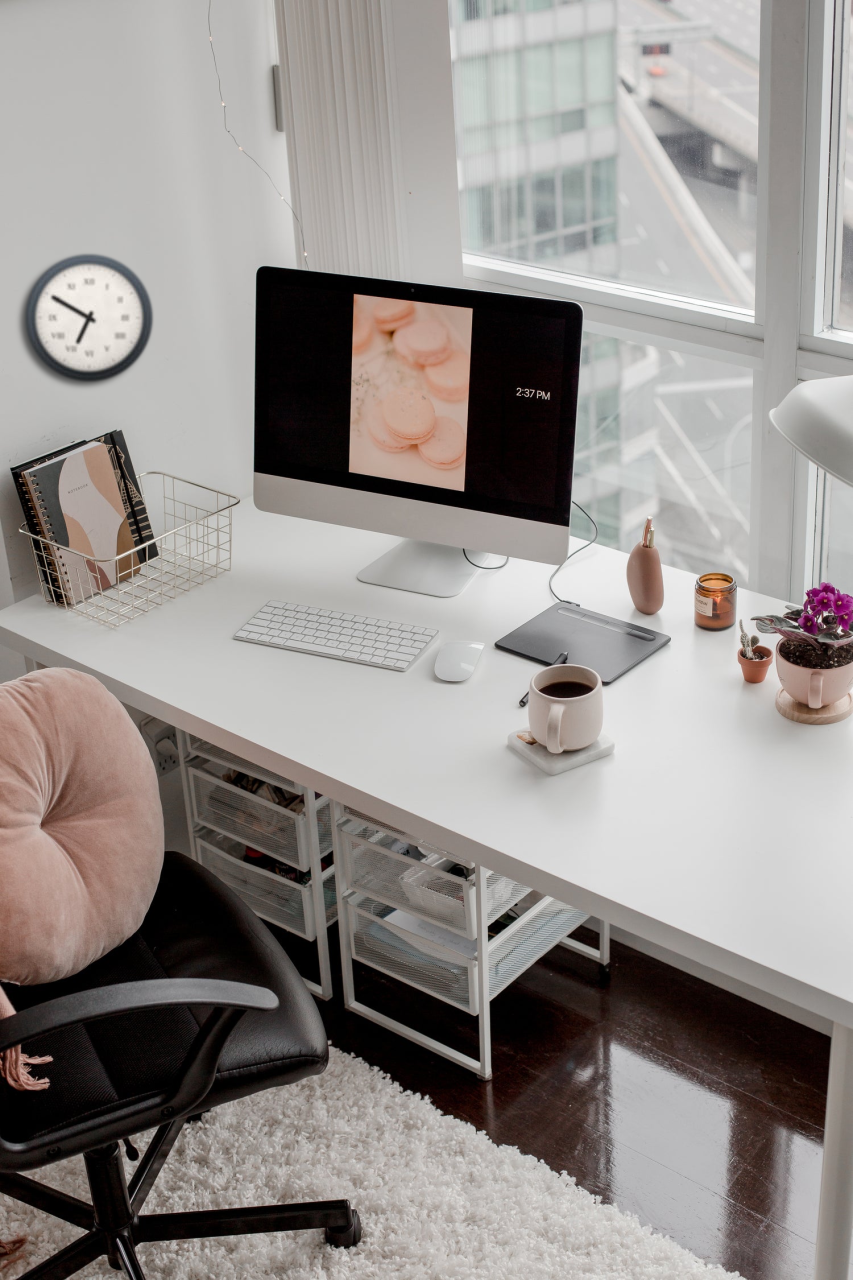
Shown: 6:50
